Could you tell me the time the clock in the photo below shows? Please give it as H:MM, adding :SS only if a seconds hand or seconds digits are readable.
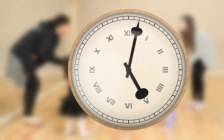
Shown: 5:02
